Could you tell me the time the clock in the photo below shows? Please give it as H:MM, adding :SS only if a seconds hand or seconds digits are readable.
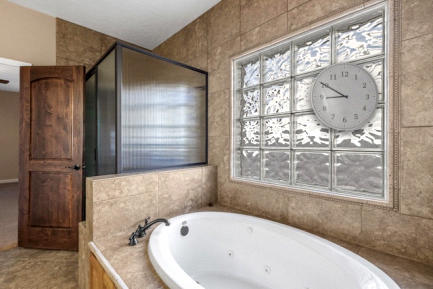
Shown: 8:50
